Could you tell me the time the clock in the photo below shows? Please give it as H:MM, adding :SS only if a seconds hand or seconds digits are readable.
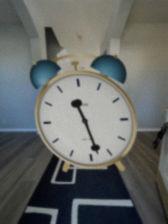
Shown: 11:28
